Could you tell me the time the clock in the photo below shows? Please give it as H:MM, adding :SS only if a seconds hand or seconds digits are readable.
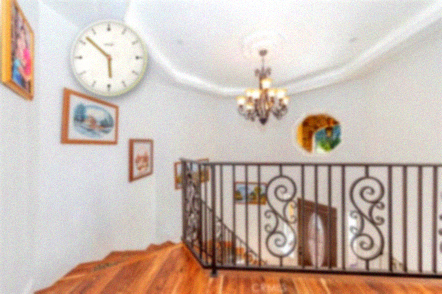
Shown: 5:52
